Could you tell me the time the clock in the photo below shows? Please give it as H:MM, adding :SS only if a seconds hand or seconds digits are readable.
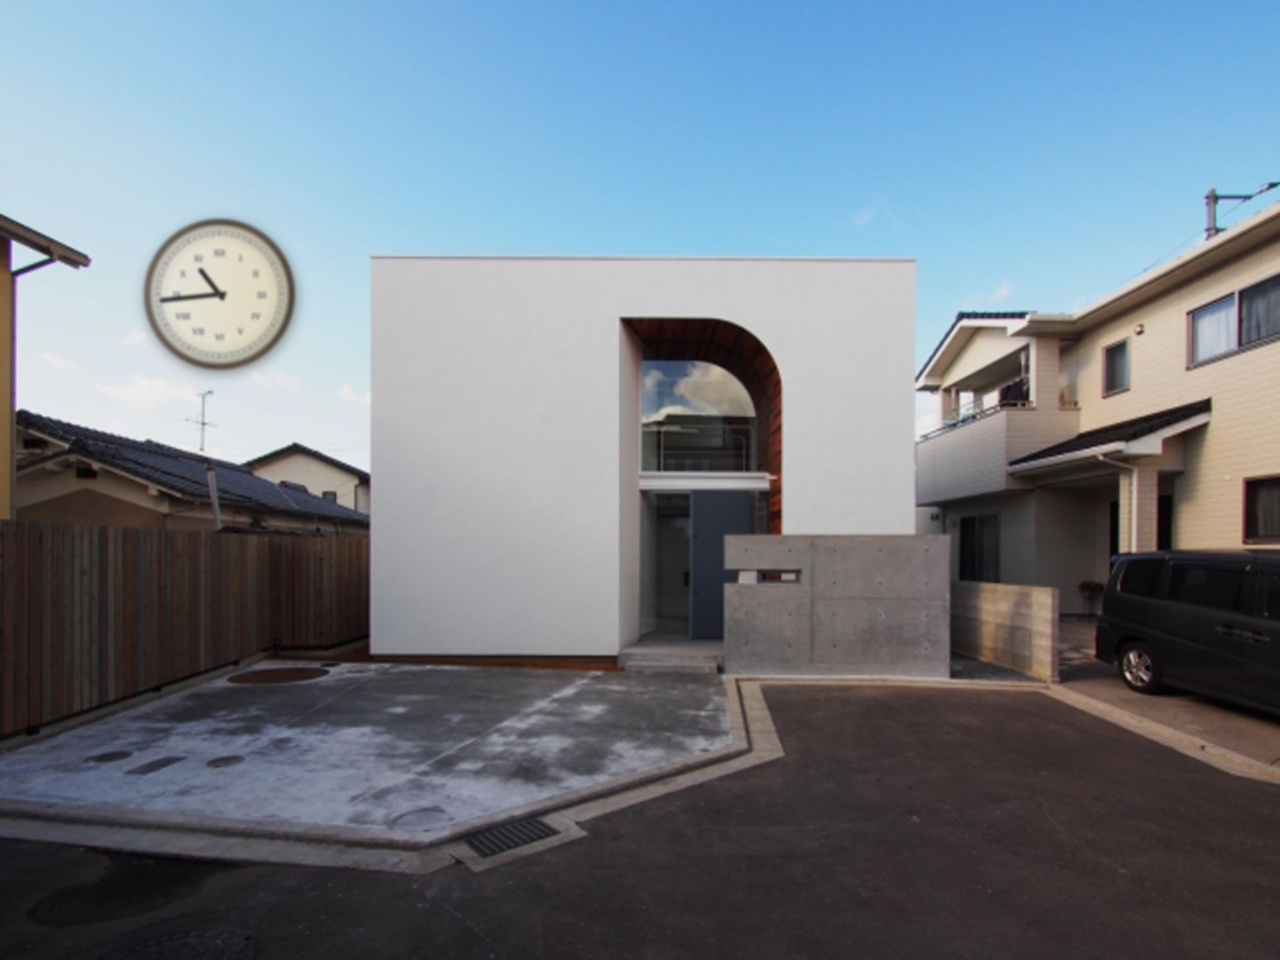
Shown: 10:44
